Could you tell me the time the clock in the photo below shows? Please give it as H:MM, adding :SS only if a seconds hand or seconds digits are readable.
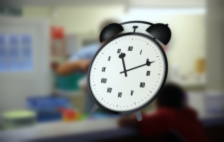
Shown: 11:11
